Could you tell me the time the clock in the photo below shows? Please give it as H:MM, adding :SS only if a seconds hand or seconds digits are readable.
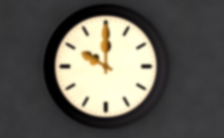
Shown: 10:00
